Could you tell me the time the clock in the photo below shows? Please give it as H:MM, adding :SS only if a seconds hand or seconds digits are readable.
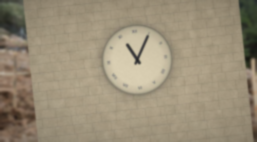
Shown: 11:05
